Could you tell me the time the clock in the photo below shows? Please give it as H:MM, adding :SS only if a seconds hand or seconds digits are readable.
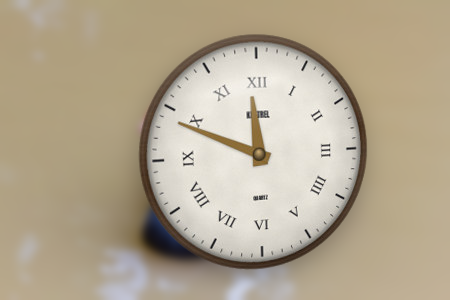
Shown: 11:49
